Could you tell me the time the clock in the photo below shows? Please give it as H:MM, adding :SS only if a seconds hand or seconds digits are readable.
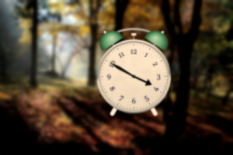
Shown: 3:50
